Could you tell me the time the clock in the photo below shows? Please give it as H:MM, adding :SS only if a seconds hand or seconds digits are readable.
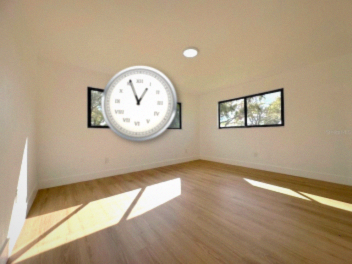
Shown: 12:56
